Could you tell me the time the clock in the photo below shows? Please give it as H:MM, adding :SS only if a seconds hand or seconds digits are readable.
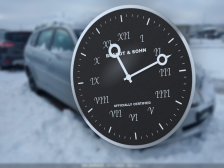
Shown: 11:12
